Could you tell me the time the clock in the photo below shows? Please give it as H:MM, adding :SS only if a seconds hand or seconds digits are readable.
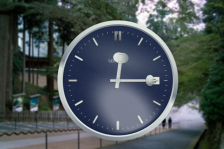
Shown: 12:15
